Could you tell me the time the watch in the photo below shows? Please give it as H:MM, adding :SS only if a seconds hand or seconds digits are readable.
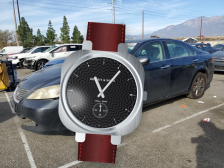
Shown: 11:06
